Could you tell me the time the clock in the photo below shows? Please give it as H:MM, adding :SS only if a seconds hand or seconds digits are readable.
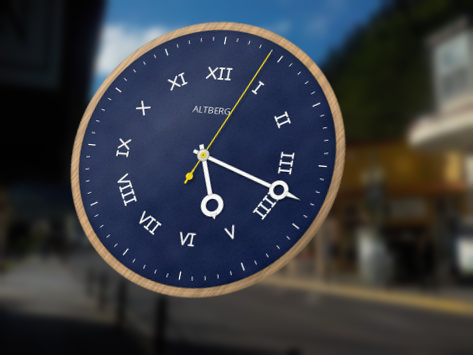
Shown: 5:18:04
